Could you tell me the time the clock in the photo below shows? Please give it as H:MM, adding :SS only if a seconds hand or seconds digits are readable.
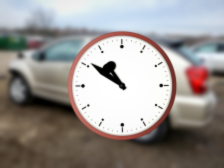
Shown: 10:51
